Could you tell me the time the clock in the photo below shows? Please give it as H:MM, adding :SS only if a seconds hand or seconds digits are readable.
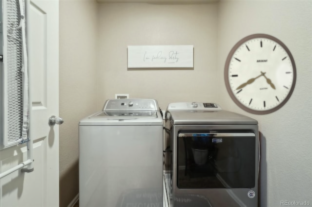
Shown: 4:41
